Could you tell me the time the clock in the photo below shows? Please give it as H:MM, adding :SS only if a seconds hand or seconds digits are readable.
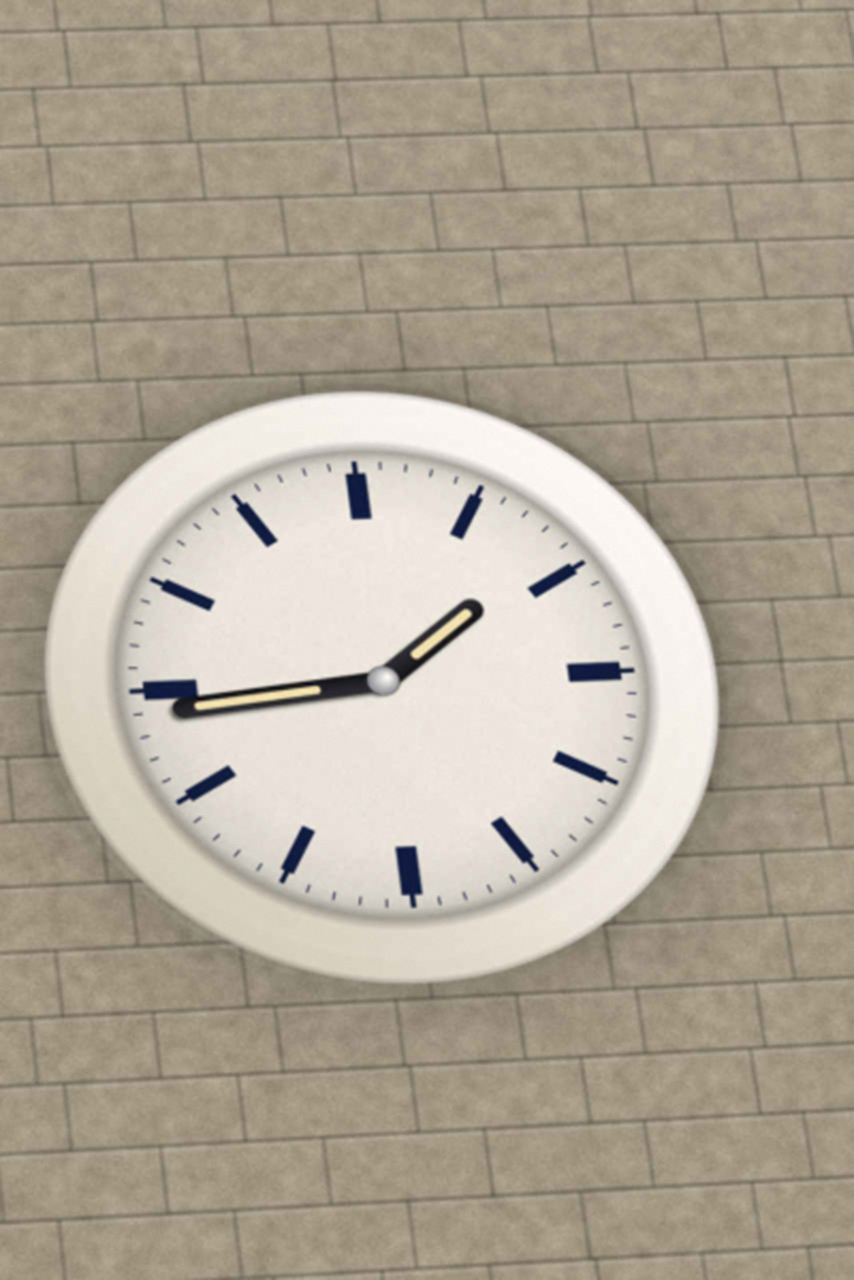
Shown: 1:44
